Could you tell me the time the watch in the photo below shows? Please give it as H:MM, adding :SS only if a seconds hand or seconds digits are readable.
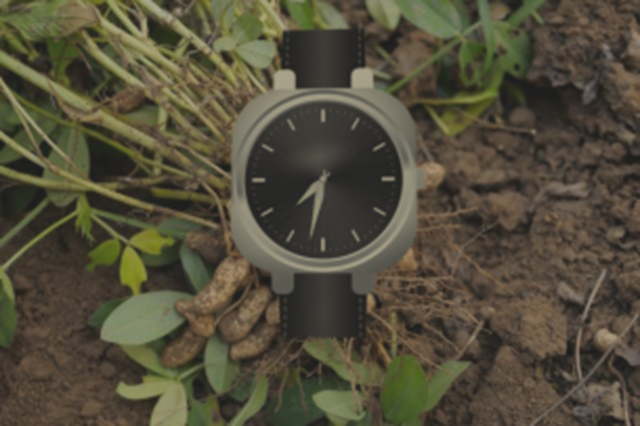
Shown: 7:32
